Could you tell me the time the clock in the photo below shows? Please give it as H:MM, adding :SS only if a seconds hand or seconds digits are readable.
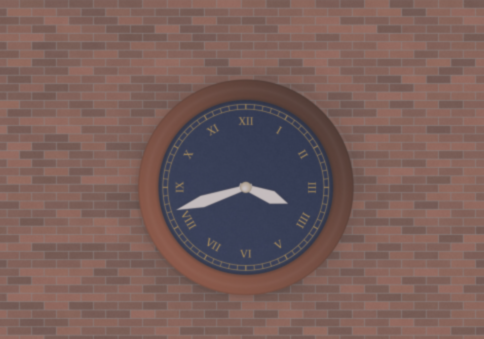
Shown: 3:42
